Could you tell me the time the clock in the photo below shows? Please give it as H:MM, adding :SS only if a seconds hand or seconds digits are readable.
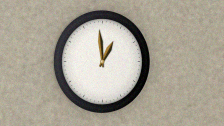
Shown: 12:59
